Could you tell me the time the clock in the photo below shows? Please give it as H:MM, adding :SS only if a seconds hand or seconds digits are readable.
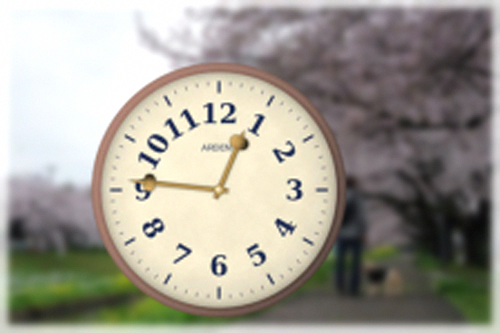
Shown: 12:46
